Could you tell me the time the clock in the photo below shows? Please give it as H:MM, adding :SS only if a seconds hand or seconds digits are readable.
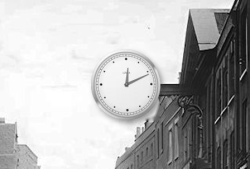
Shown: 12:11
